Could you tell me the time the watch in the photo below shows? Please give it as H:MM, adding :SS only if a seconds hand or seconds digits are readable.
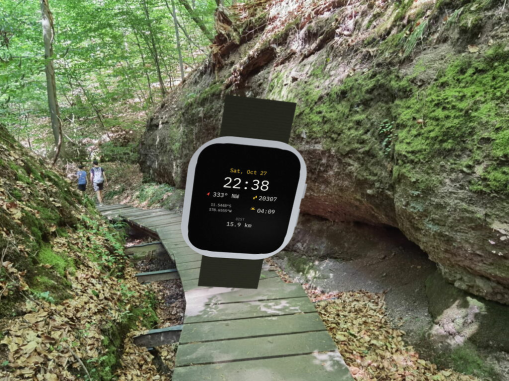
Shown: 22:38
